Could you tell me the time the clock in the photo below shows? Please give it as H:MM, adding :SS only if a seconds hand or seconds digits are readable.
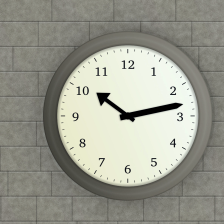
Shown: 10:13
